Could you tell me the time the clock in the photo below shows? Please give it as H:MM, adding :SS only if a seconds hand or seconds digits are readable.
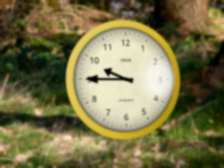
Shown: 9:45
